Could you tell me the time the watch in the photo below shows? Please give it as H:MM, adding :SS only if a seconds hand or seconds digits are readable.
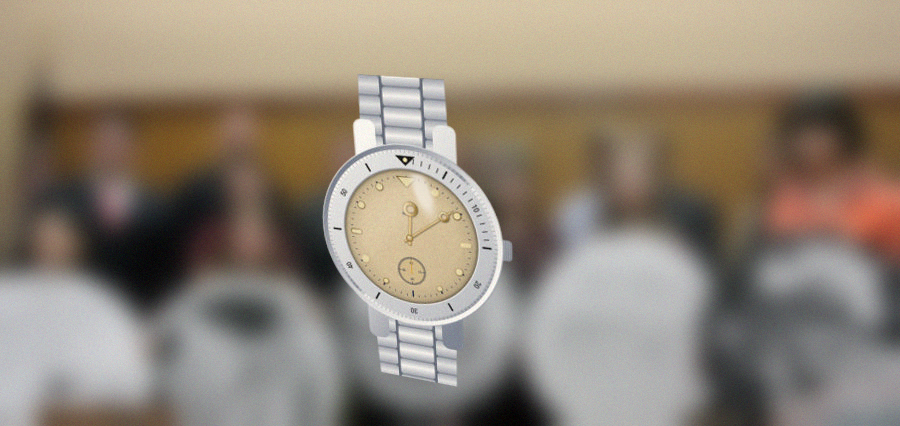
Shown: 12:09
